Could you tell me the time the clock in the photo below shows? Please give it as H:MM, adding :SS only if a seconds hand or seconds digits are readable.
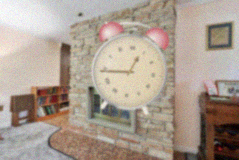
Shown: 12:44
